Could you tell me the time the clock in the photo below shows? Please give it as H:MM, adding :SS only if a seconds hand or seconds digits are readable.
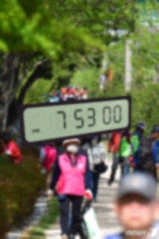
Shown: 7:53:00
